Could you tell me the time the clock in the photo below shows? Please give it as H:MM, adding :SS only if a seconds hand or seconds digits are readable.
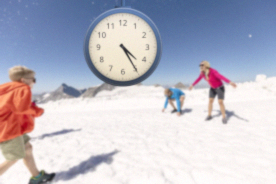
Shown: 4:25
